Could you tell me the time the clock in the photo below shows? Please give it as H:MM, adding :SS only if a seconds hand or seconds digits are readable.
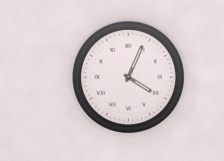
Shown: 4:04
